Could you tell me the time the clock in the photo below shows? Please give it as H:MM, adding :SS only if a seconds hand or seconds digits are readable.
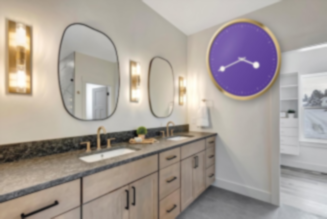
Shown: 3:41
